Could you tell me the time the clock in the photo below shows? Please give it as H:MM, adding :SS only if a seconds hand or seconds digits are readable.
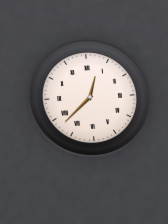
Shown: 12:38
